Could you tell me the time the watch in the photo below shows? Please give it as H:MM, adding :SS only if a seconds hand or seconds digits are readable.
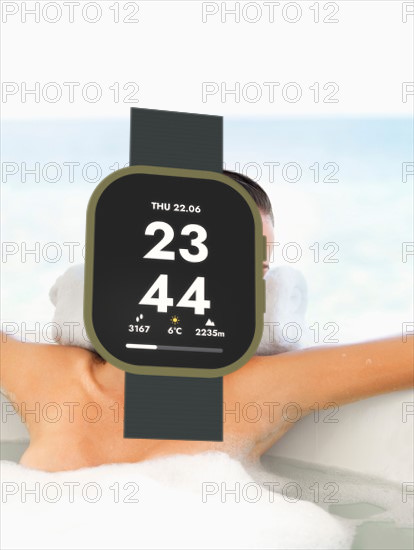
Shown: 23:44
